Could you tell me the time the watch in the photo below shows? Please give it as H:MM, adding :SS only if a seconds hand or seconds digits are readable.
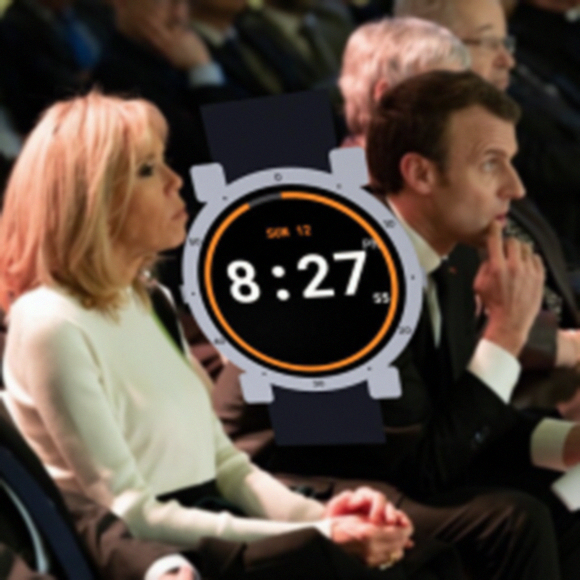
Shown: 8:27
